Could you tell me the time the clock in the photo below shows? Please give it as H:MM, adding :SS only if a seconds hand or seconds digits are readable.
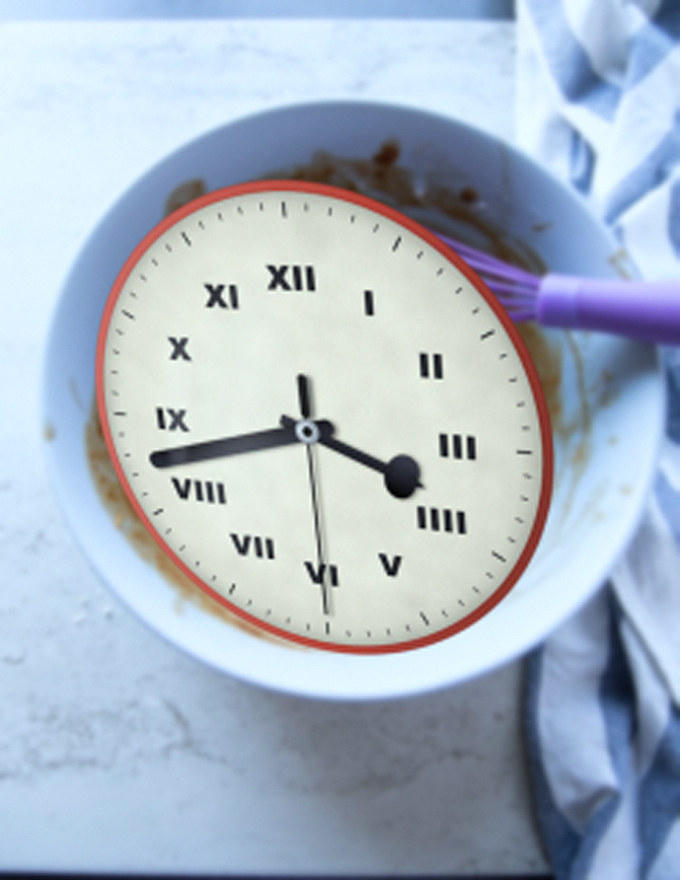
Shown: 3:42:30
